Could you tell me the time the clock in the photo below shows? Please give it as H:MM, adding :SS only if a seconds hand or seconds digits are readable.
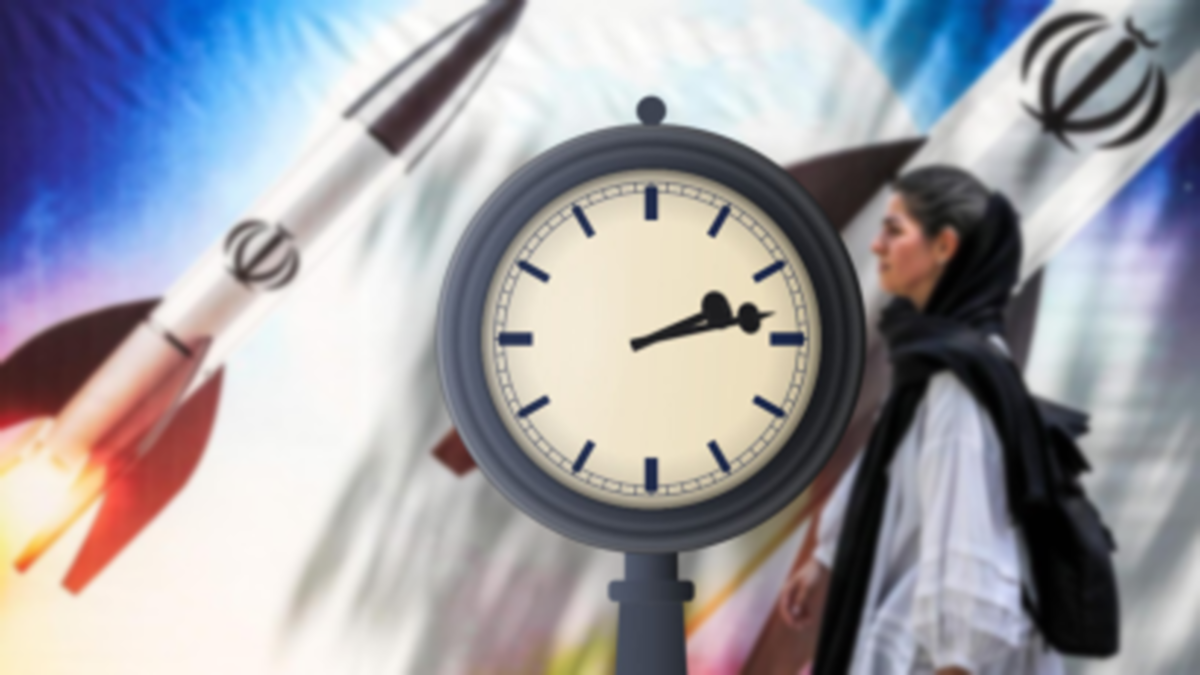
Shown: 2:13
